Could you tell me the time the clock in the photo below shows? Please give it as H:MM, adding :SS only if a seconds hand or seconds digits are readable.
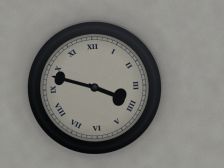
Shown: 3:48
